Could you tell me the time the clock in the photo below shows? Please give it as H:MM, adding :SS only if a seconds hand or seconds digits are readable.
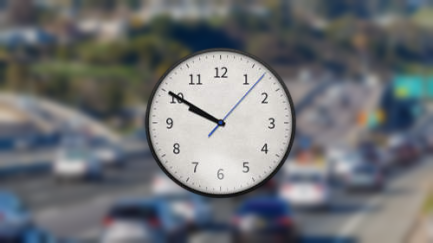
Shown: 9:50:07
